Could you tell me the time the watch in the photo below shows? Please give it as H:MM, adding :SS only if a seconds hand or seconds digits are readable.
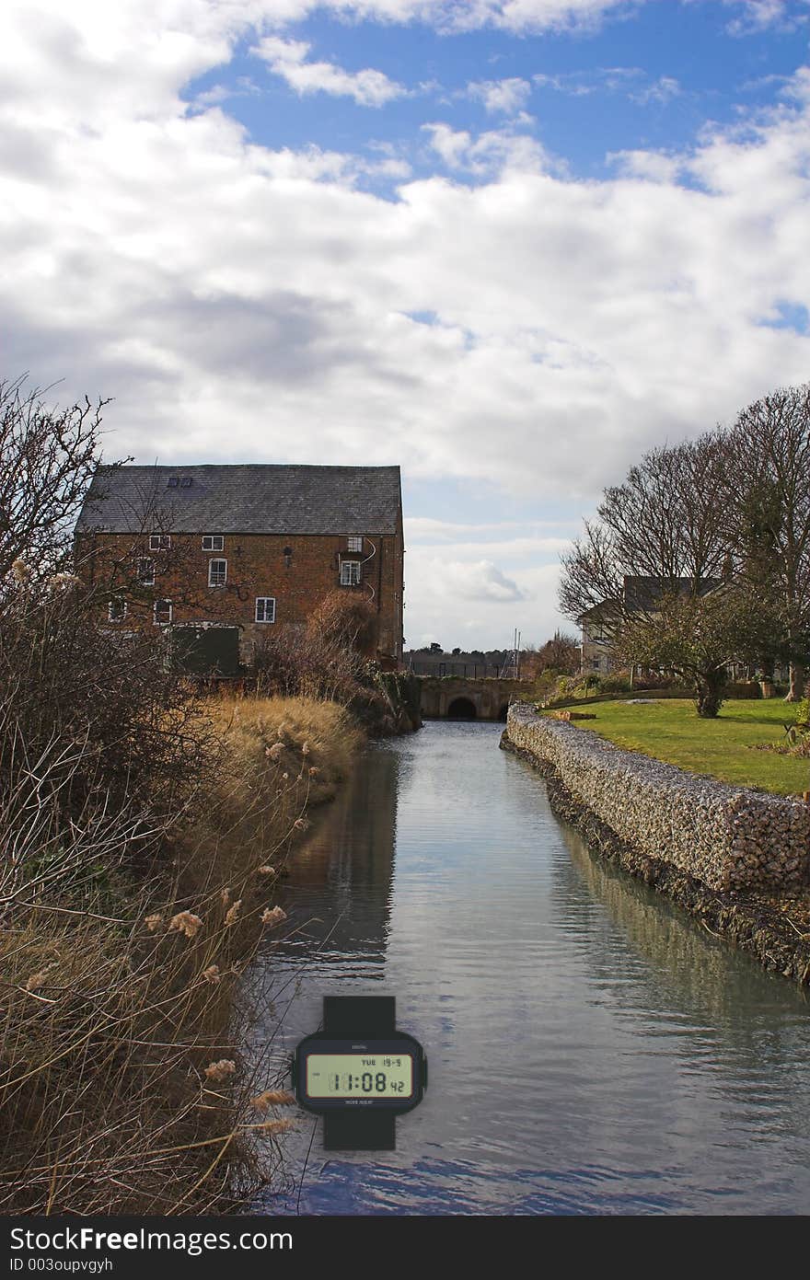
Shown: 11:08:42
